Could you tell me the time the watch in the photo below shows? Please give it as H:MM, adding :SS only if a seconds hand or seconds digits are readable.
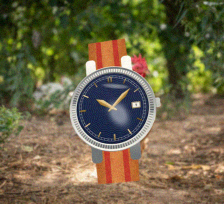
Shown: 10:08
